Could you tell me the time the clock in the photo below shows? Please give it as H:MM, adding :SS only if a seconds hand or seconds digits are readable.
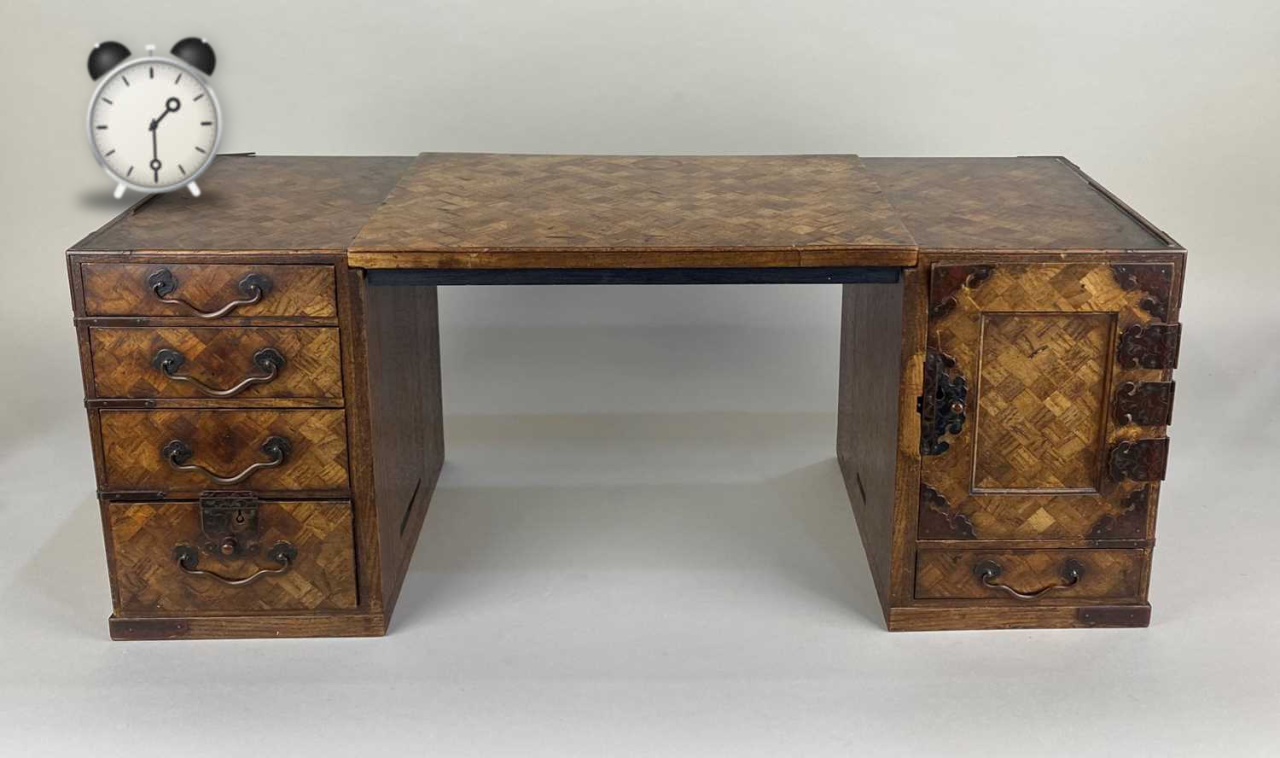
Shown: 1:30
